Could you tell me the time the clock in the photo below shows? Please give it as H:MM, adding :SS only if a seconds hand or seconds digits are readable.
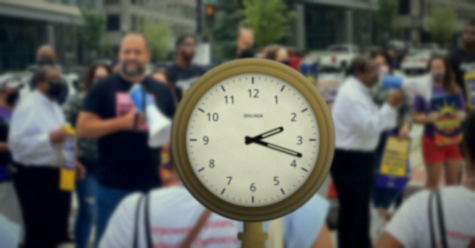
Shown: 2:18
